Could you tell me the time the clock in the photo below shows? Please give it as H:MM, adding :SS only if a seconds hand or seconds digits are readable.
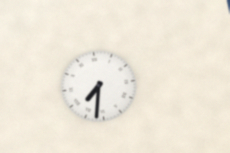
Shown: 7:32
